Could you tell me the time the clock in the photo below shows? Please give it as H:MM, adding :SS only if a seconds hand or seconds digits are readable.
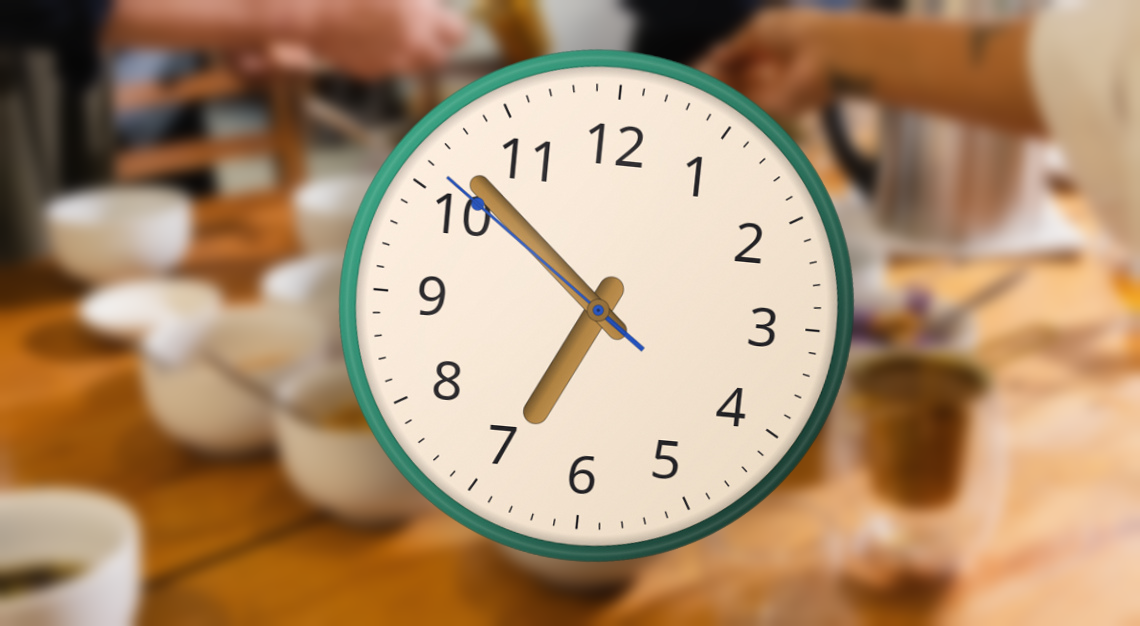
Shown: 6:51:51
